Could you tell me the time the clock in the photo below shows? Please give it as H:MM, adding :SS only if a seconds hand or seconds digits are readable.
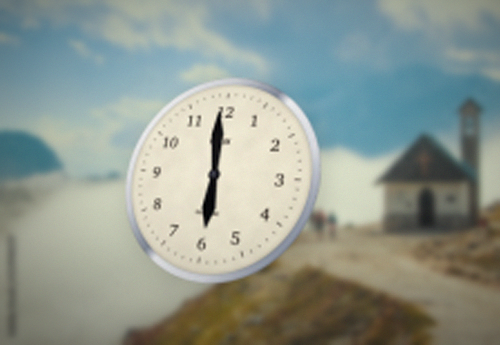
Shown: 5:59
